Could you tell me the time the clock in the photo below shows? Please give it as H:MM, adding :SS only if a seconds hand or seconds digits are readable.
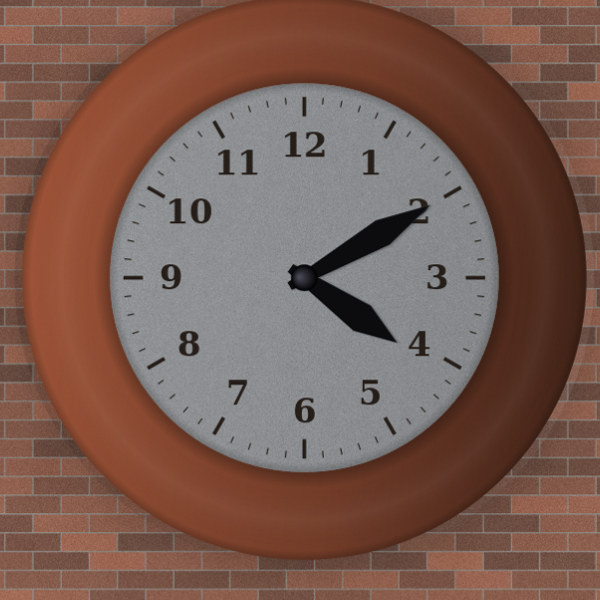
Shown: 4:10
